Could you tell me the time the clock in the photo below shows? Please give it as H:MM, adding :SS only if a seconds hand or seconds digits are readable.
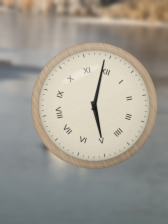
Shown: 4:59
